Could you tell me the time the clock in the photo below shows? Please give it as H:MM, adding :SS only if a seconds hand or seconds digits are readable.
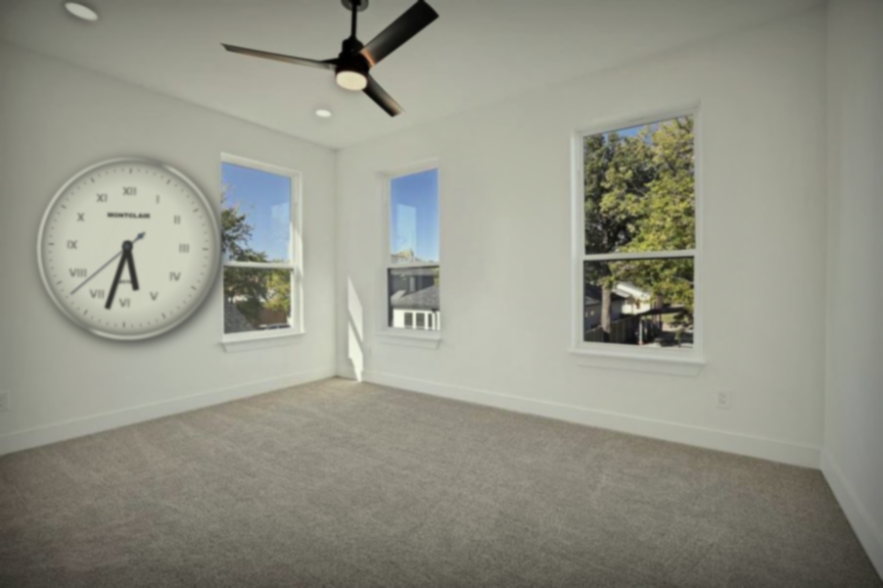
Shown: 5:32:38
